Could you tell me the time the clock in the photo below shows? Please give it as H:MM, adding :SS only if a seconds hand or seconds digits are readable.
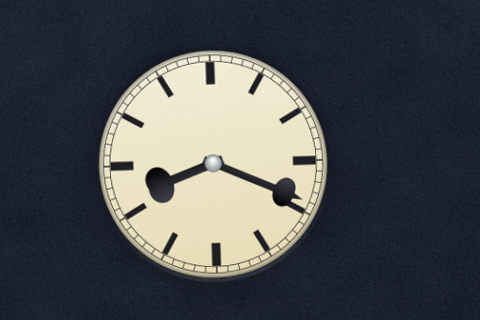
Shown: 8:19
